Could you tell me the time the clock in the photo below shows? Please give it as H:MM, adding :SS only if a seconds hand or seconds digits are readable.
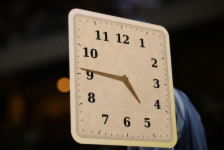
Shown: 4:46
